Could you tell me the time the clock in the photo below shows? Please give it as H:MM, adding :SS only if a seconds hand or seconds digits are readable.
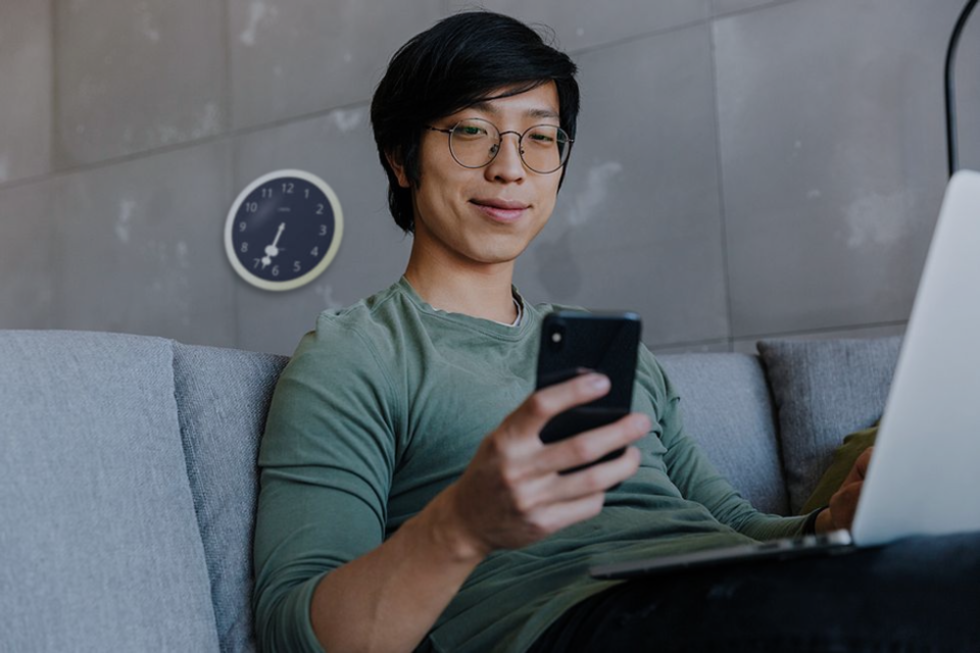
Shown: 6:33
